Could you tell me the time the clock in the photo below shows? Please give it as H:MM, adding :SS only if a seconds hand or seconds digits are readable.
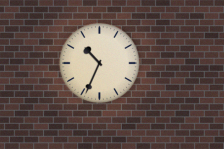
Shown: 10:34
